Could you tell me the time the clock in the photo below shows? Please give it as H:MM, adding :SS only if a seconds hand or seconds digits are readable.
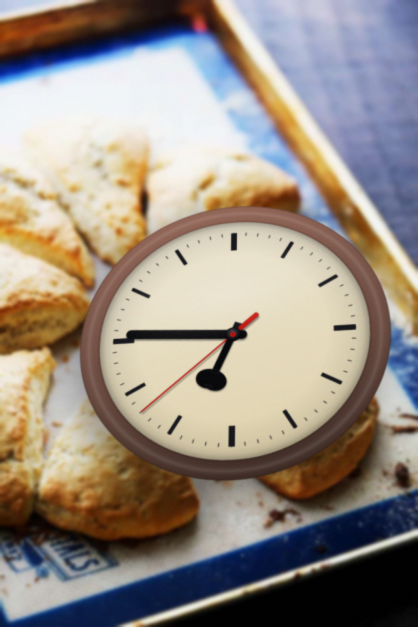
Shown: 6:45:38
